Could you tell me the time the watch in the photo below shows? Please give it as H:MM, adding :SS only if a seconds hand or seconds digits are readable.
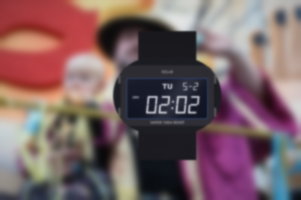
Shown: 2:02
